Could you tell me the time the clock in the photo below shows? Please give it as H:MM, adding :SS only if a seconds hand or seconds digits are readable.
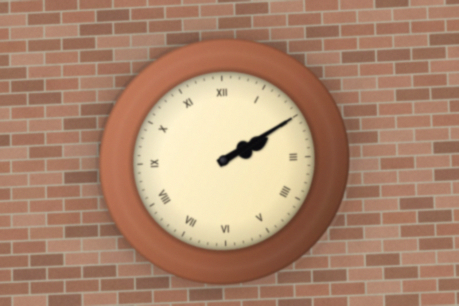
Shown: 2:10
